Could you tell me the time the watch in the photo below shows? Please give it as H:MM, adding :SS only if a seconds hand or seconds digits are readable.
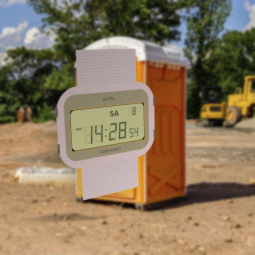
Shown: 14:28:54
